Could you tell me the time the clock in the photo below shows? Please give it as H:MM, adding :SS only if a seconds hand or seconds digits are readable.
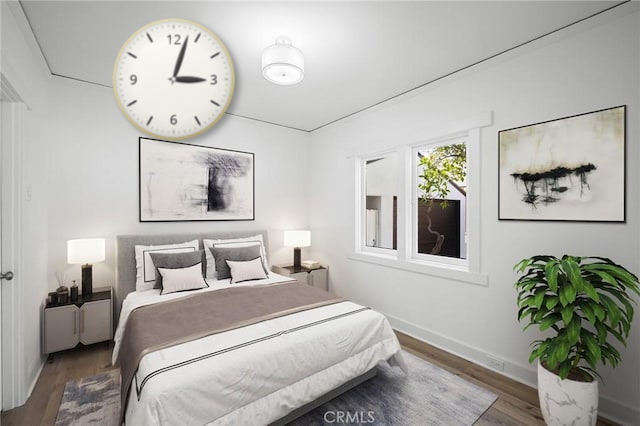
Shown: 3:03
